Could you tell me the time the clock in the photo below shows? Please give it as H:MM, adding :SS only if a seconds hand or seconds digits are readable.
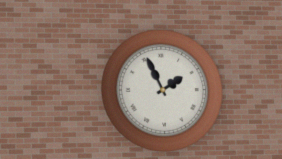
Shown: 1:56
